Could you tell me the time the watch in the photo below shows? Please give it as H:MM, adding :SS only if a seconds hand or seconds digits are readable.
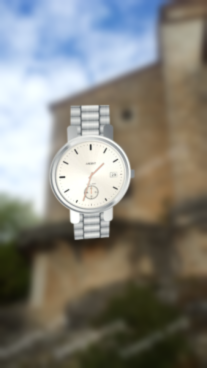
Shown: 1:33
